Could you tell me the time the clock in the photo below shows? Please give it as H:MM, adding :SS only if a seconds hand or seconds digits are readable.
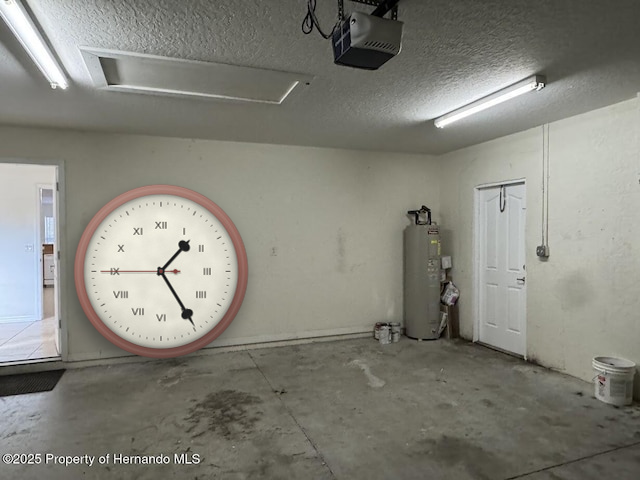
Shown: 1:24:45
